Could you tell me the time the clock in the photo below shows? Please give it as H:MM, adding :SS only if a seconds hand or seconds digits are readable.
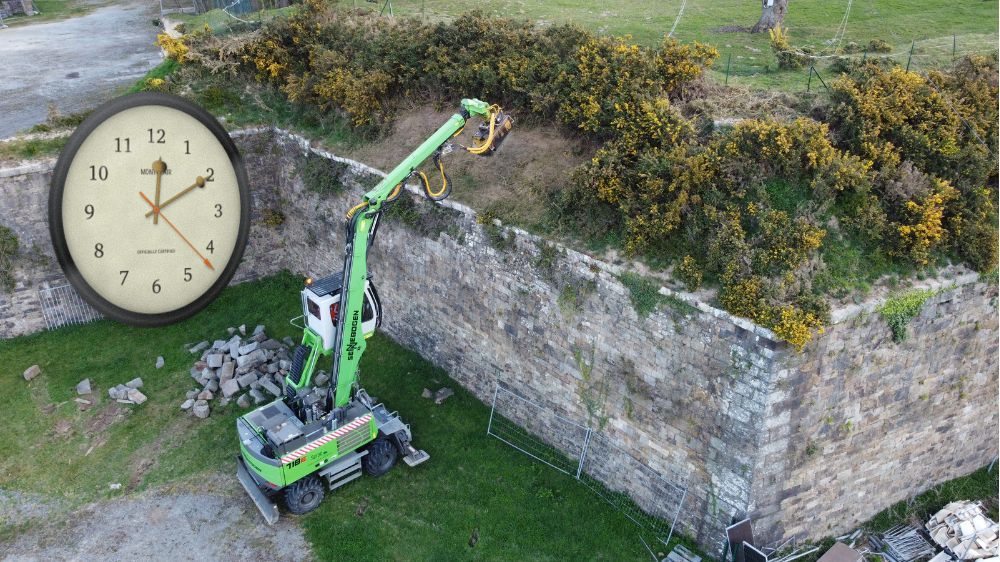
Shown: 12:10:22
